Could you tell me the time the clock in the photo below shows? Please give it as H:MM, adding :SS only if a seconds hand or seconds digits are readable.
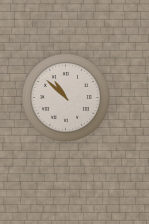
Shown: 10:52
